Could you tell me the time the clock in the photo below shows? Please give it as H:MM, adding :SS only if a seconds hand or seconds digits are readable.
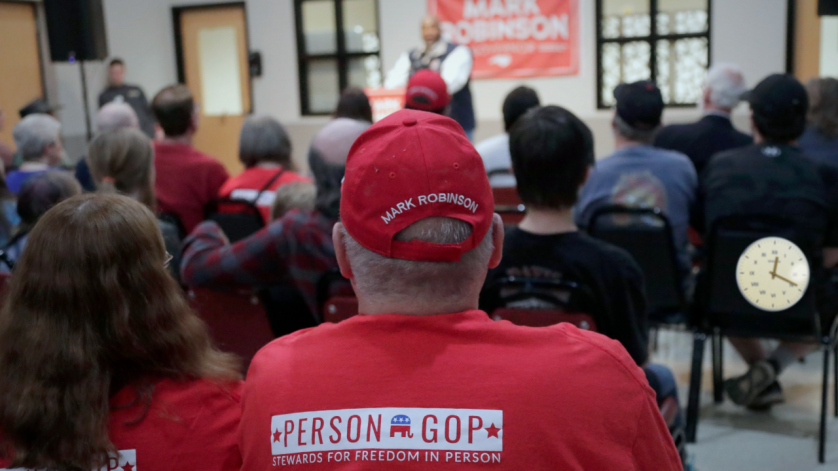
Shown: 12:19
